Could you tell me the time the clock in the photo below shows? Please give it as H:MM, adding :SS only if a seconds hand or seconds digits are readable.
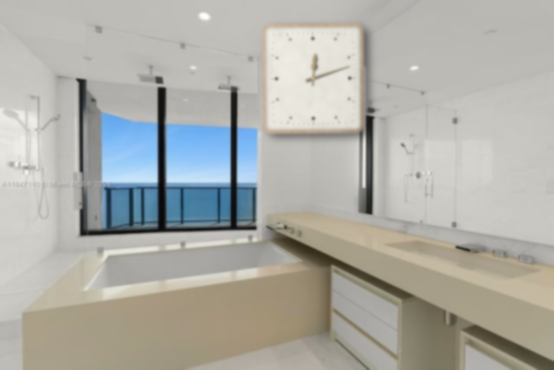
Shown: 12:12
